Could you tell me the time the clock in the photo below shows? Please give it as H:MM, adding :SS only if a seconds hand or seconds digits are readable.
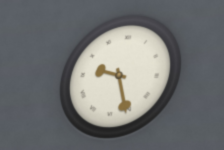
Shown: 9:26
